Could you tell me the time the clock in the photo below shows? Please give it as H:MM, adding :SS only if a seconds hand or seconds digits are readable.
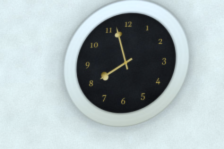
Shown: 7:57
